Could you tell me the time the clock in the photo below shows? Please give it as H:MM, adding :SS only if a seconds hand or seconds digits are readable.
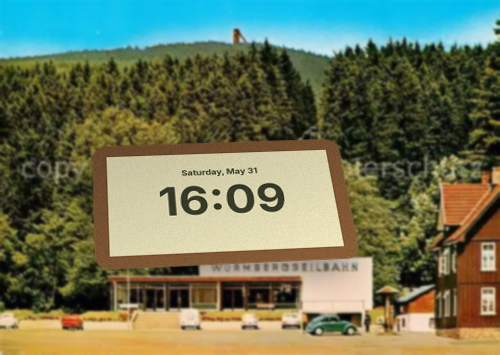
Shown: 16:09
